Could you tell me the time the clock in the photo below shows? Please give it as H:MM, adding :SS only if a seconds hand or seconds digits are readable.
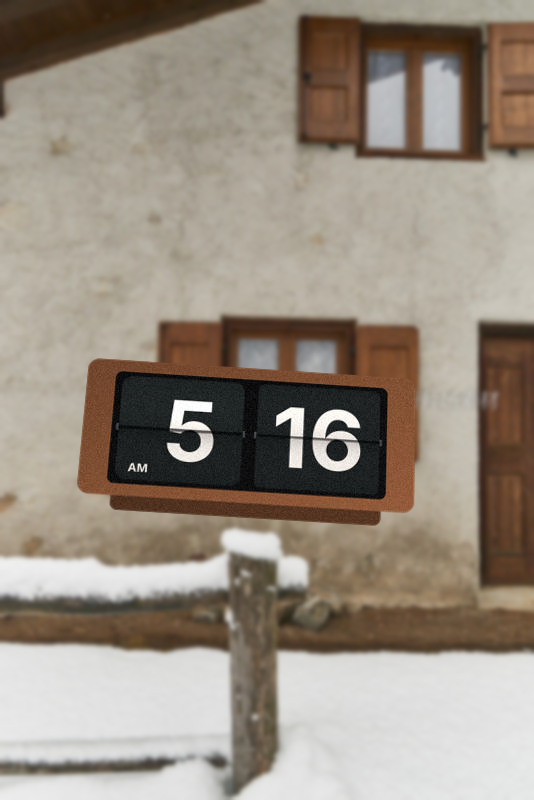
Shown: 5:16
